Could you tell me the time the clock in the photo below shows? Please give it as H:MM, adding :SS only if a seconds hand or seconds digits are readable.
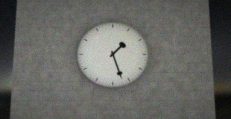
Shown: 1:27
